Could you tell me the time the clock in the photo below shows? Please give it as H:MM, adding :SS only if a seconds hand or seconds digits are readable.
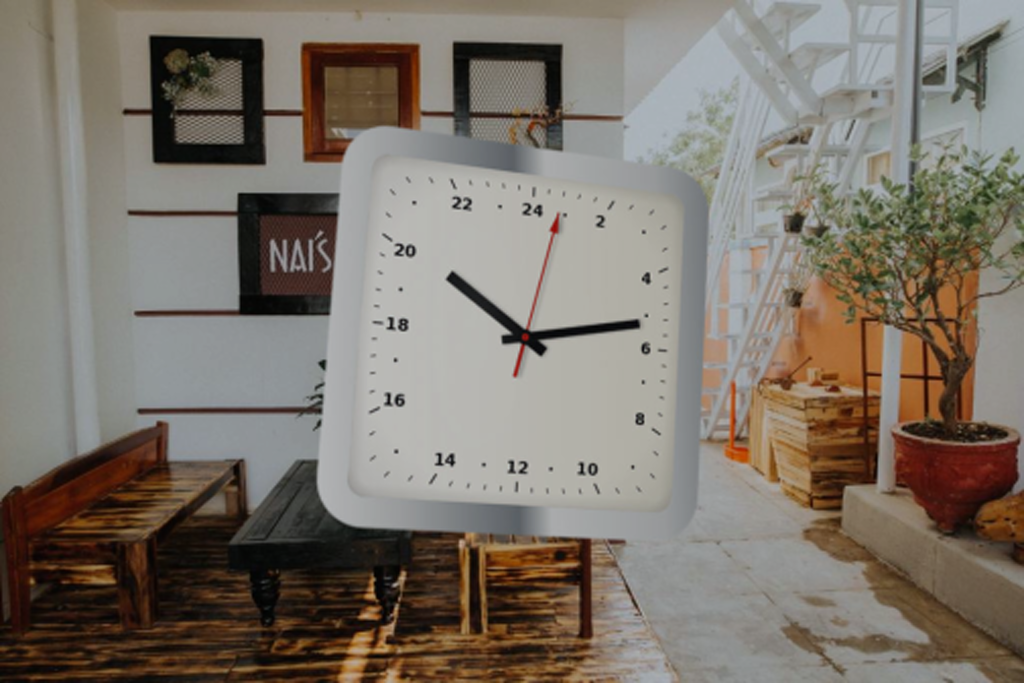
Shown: 20:13:02
